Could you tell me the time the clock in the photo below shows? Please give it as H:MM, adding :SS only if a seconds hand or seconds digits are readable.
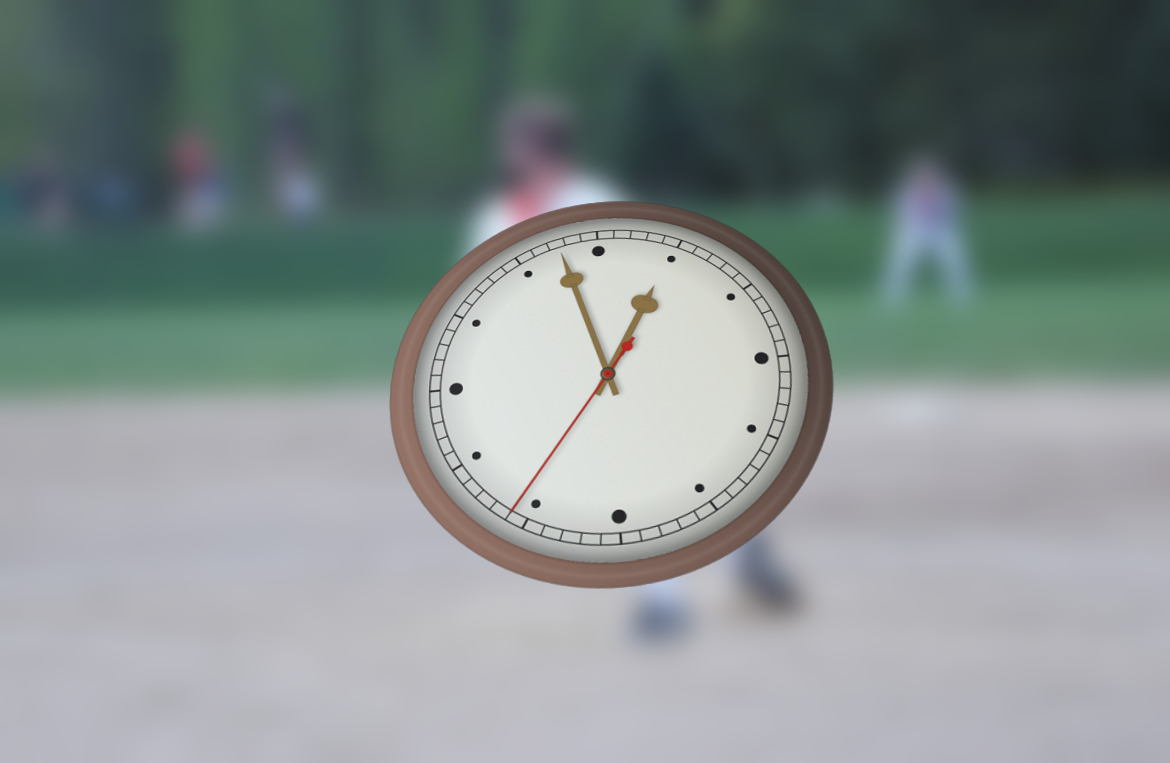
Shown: 12:57:36
